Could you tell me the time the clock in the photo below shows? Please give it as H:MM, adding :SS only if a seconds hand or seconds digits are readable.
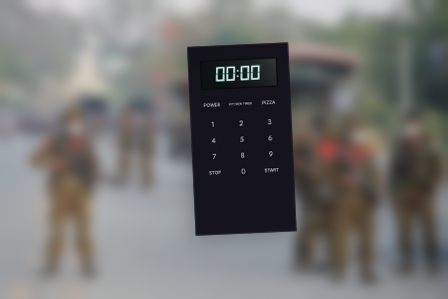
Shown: 0:00
